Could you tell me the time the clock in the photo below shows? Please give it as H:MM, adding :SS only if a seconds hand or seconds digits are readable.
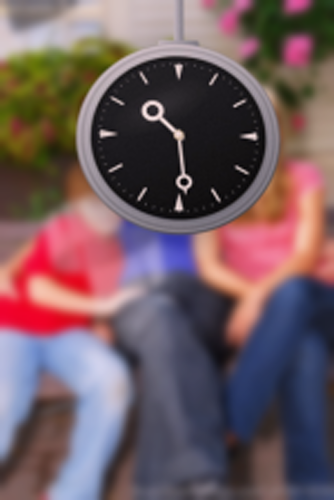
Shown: 10:29
